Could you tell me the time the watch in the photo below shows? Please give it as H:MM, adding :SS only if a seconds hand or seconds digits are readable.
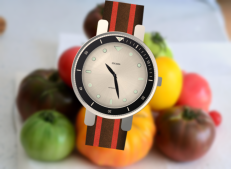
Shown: 10:27
